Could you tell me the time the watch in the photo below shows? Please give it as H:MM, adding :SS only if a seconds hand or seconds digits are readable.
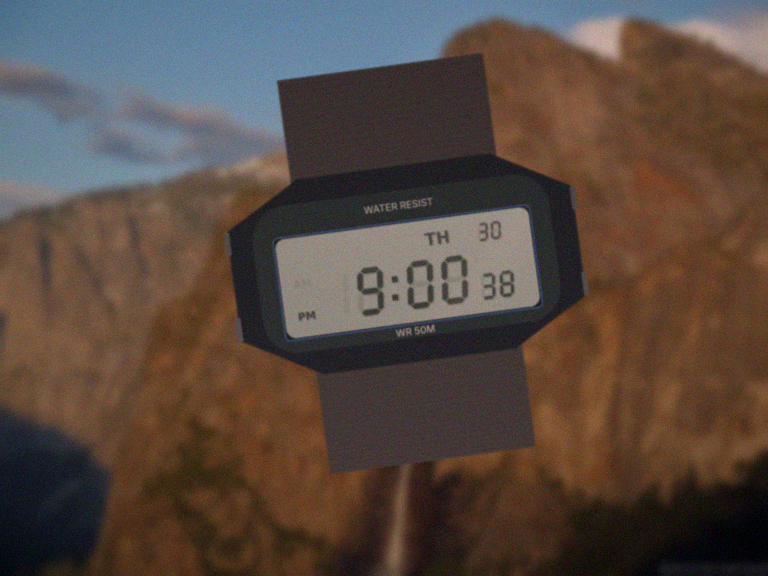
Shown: 9:00:38
